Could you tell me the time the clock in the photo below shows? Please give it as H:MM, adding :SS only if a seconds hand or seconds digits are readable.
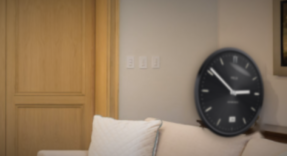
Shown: 2:51
